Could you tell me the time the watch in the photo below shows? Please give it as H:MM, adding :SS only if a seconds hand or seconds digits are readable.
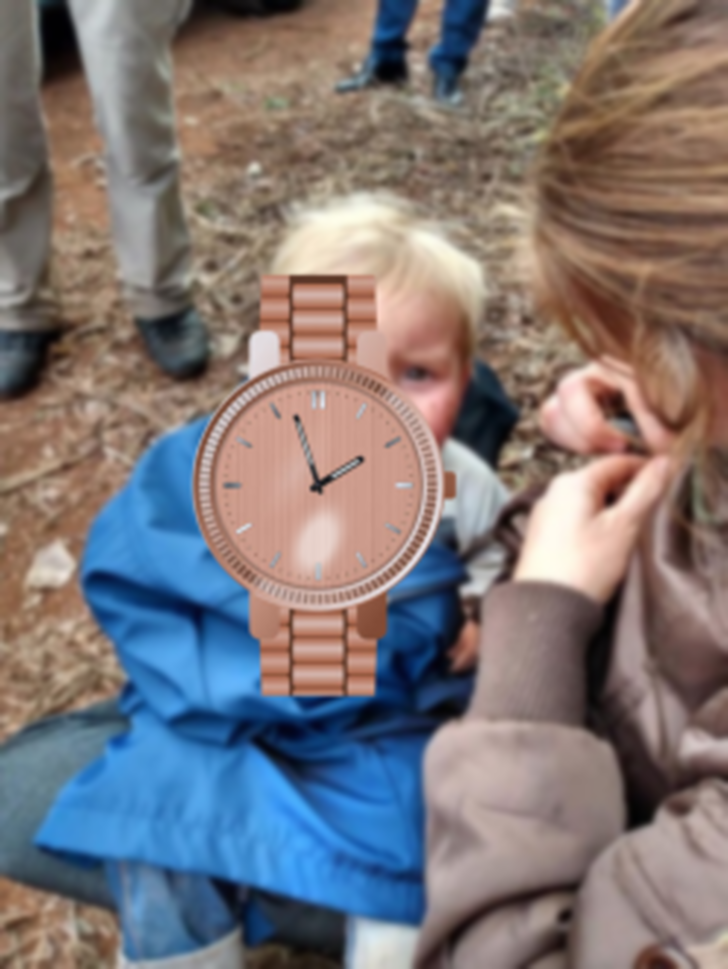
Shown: 1:57
